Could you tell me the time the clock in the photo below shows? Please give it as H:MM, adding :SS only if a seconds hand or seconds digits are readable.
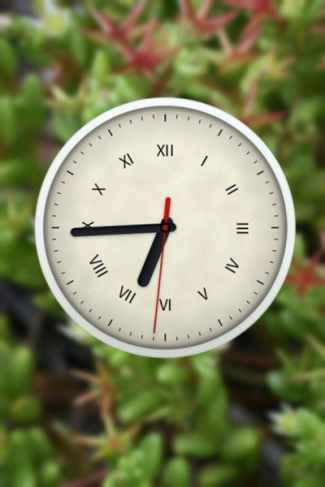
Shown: 6:44:31
